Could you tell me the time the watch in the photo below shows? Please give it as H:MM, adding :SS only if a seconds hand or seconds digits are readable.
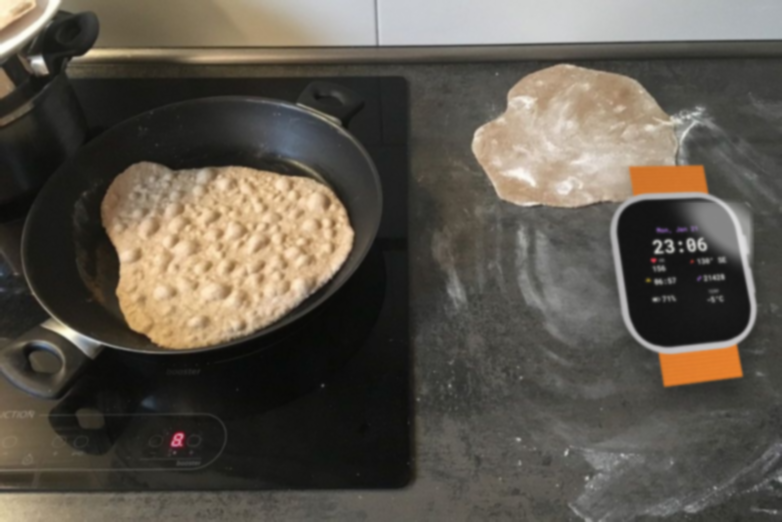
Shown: 23:06
